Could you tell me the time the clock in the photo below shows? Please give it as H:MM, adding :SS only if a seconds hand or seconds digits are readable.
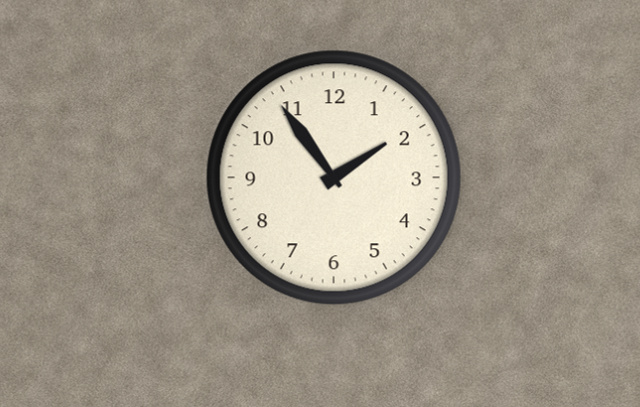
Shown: 1:54
